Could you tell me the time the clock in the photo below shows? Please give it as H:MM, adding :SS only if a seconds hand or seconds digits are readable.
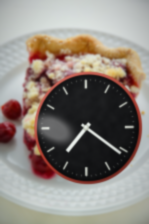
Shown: 7:21
